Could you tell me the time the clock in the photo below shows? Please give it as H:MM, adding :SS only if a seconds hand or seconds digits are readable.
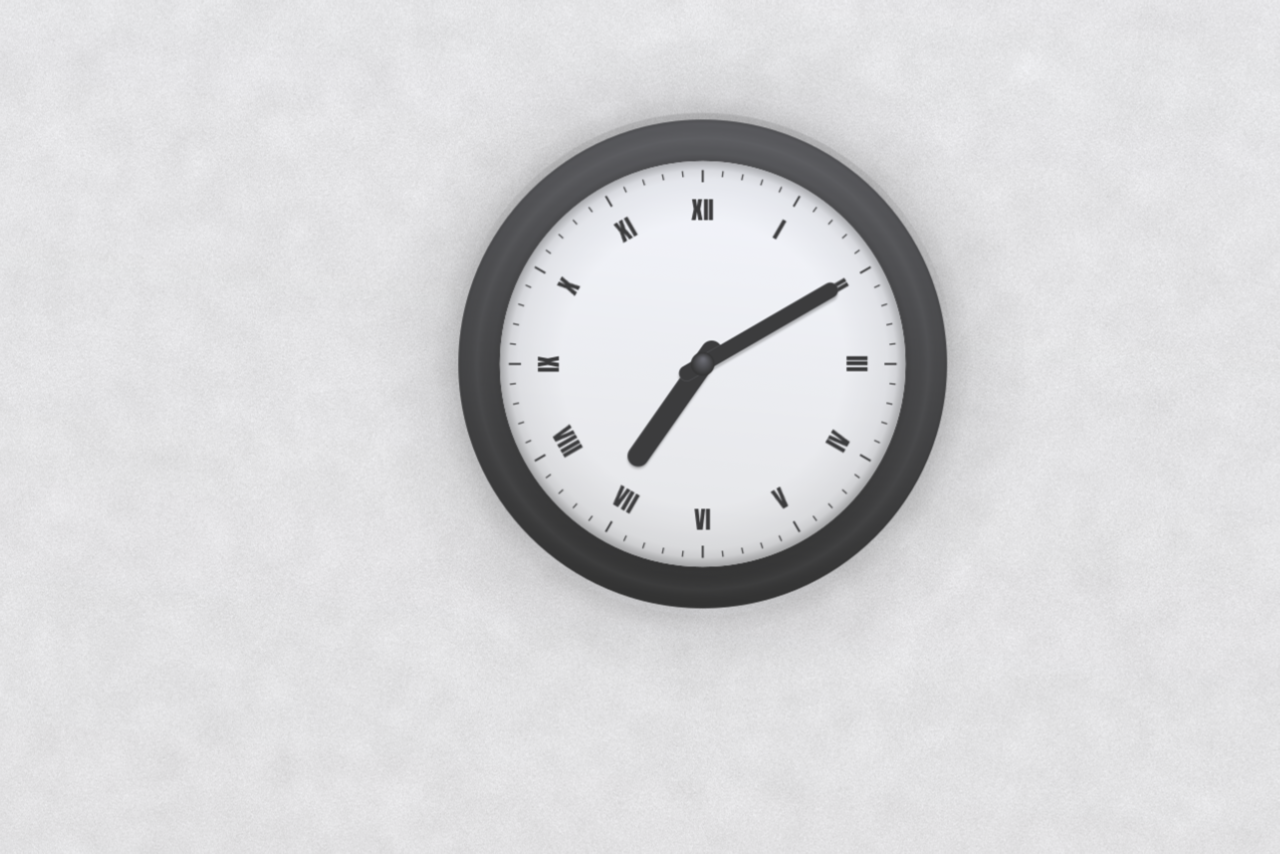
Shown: 7:10
